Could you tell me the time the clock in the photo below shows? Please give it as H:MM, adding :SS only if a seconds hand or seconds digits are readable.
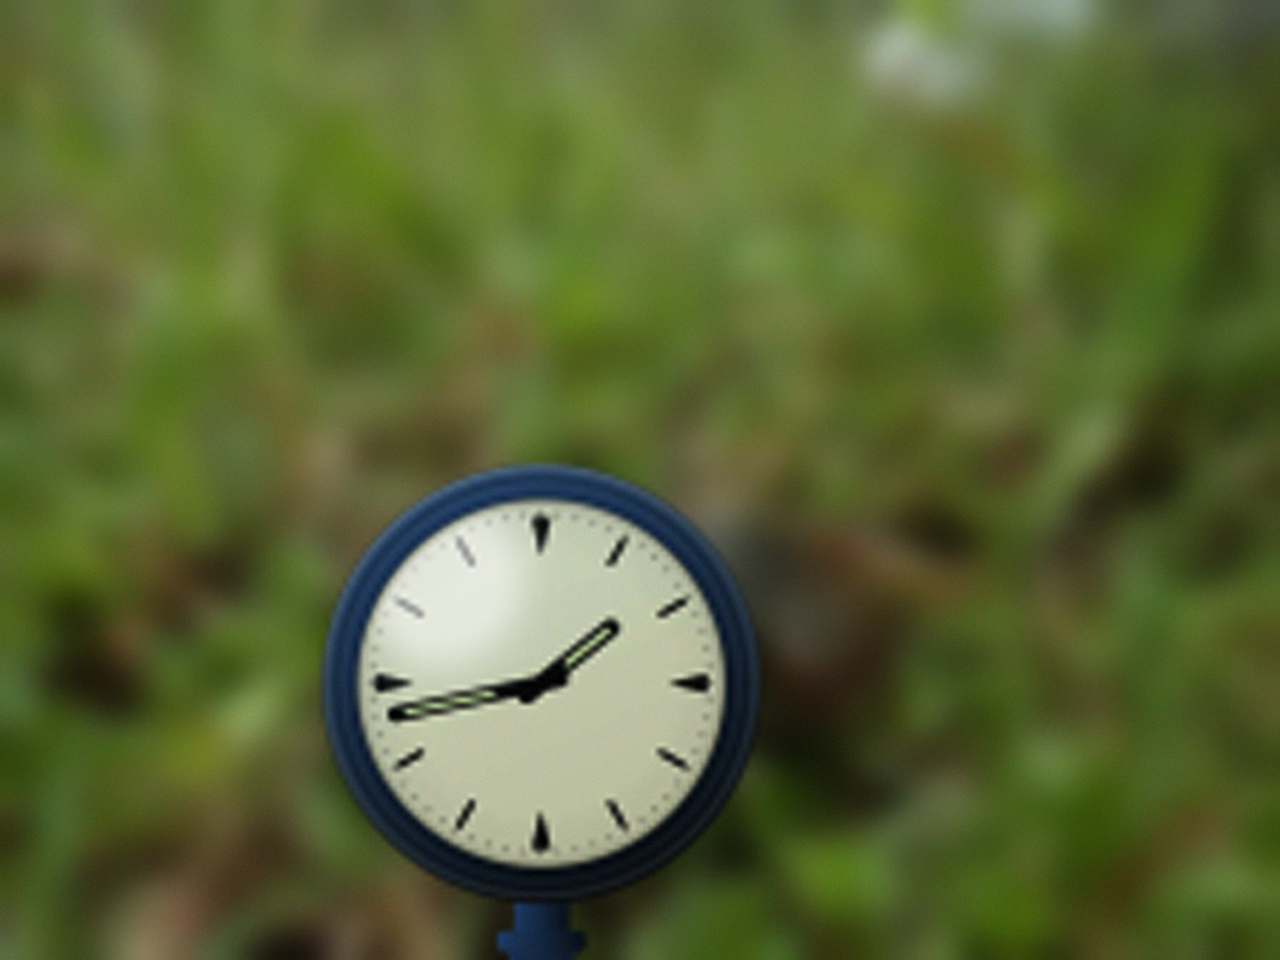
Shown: 1:43
